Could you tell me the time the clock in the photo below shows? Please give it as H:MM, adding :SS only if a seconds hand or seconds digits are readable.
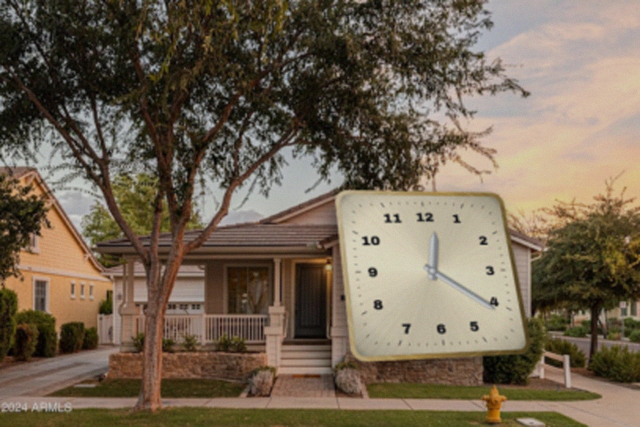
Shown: 12:21
